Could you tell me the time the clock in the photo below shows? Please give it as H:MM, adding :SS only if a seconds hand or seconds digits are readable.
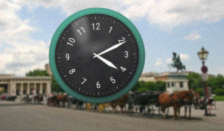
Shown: 4:11
